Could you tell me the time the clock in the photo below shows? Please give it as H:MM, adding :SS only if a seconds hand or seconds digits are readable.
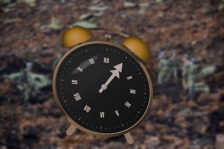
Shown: 1:05
